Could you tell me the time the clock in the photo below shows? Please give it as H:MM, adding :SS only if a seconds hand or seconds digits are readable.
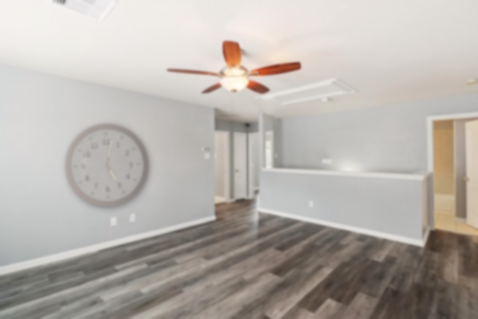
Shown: 5:02
